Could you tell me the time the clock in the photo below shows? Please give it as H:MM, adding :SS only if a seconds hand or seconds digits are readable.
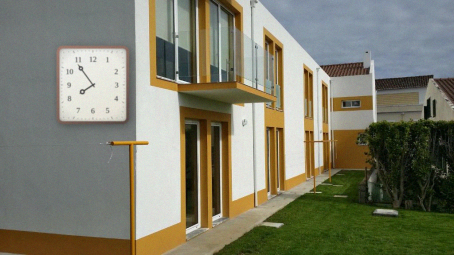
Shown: 7:54
